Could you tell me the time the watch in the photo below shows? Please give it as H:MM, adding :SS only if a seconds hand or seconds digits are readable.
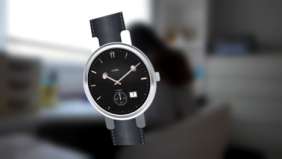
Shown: 10:10
